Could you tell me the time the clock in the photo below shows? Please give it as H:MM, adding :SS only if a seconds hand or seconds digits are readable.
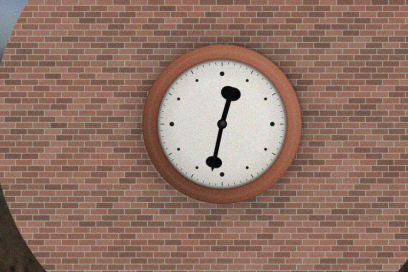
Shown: 12:32
